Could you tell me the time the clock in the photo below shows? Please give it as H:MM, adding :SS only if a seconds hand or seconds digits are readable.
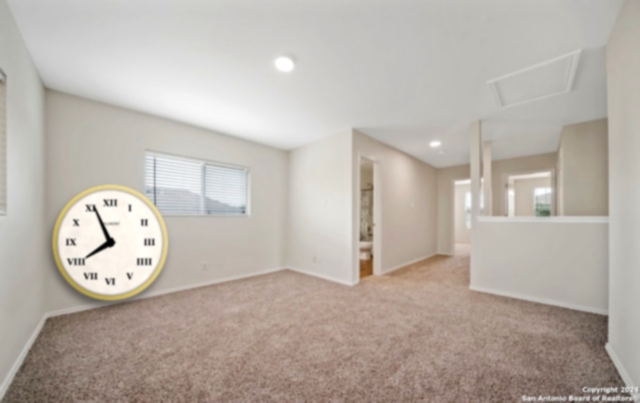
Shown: 7:56
